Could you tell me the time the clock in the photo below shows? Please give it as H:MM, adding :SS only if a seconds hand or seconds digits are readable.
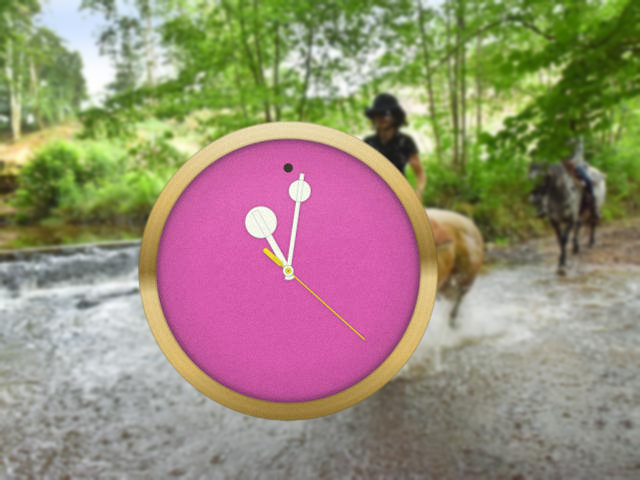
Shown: 11:01:22
